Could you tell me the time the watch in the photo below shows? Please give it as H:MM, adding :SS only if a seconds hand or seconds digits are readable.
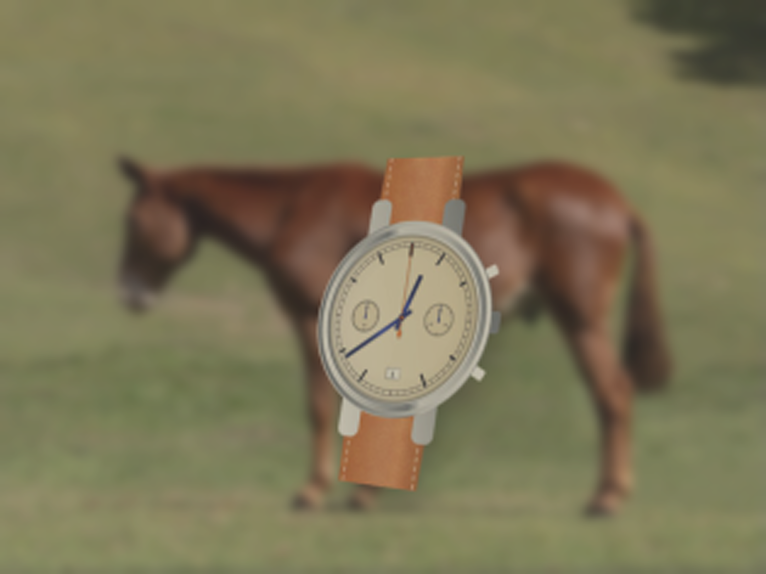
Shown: 12:39
